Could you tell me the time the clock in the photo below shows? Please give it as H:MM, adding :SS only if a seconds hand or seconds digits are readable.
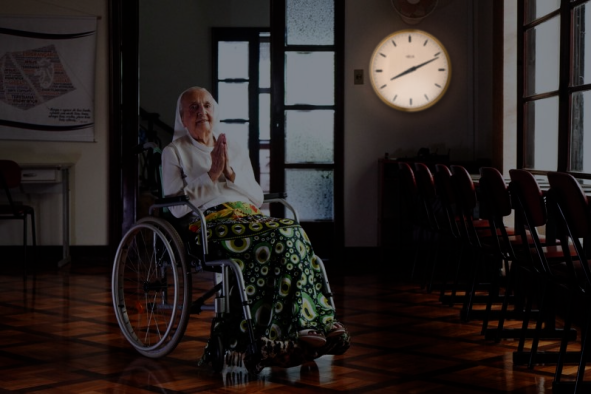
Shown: 8:11
